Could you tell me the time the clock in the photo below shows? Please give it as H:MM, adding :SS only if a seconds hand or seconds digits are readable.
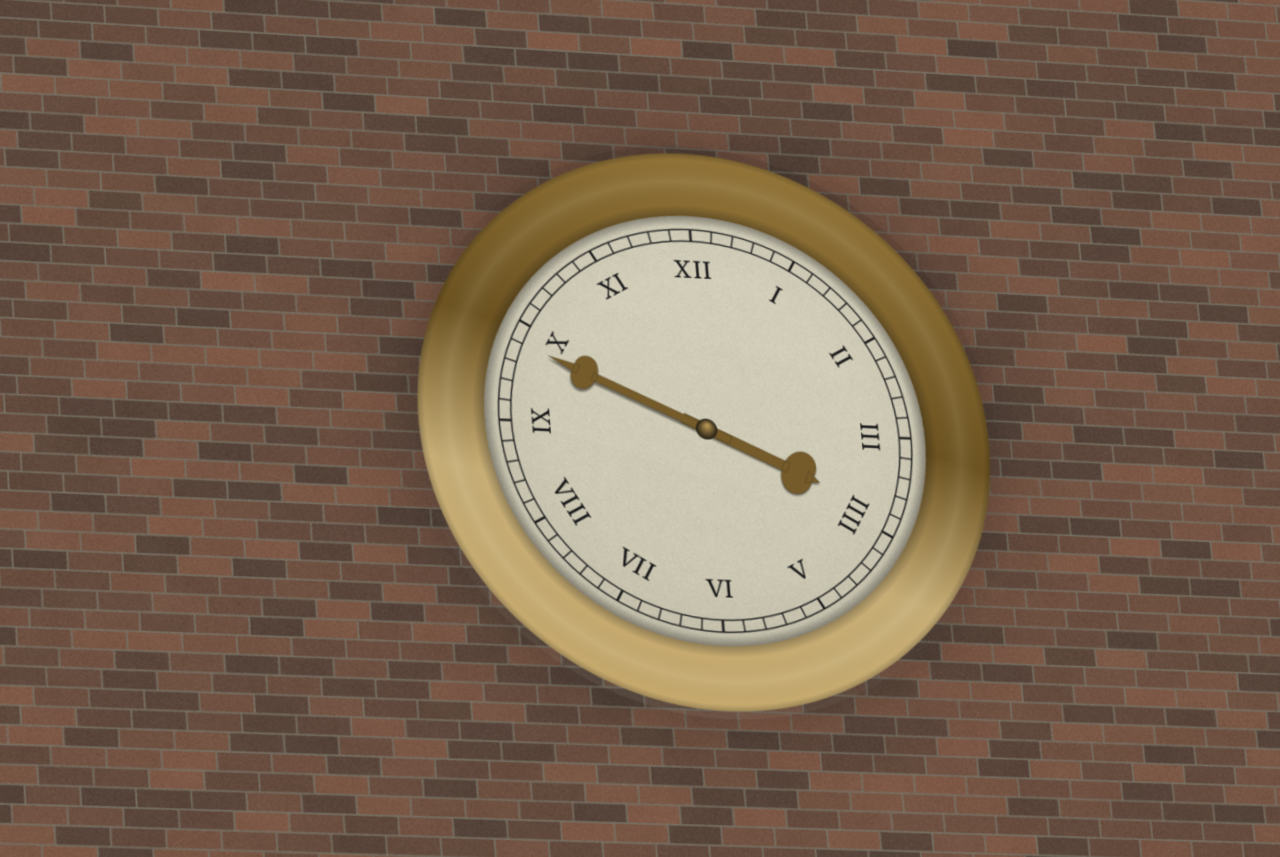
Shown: 3:49
